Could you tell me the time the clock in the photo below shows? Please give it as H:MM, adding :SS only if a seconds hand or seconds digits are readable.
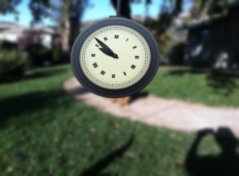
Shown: 9:52
